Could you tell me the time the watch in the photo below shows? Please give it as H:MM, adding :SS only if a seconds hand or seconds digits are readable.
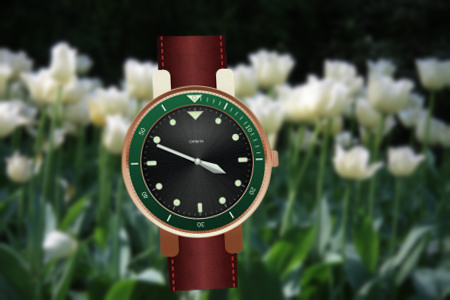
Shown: 3:49
